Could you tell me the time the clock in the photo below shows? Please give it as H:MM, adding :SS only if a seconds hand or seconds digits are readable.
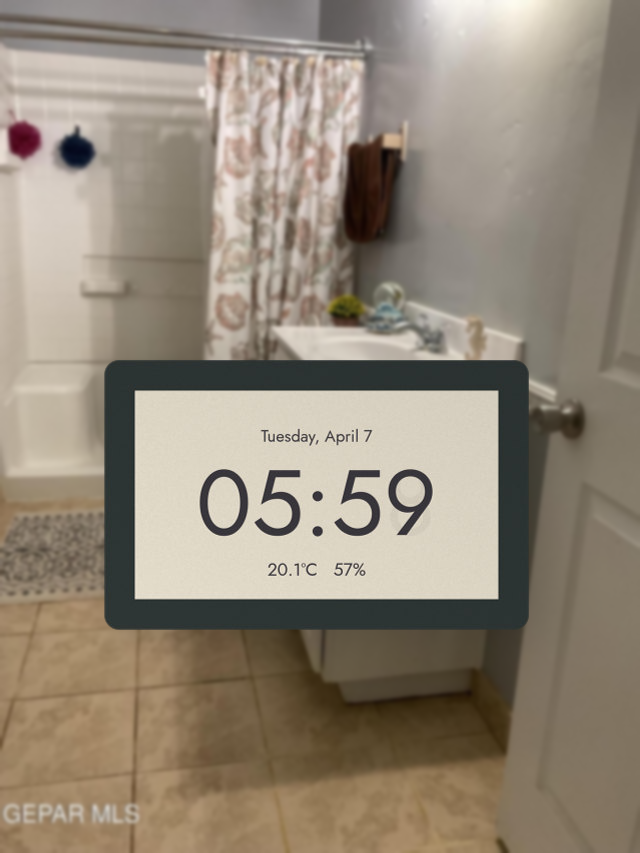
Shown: 5:59
